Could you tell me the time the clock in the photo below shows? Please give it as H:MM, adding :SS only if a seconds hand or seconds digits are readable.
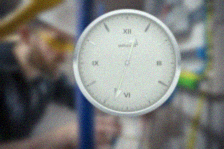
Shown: 12:33
